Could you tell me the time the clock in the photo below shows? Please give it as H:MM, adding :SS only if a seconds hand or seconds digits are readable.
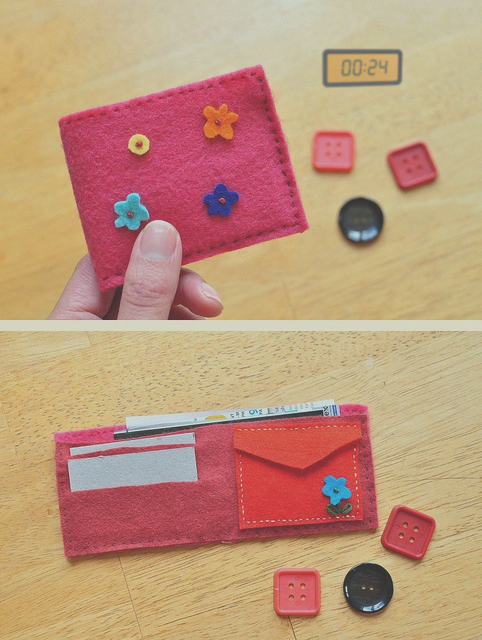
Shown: 0:24
